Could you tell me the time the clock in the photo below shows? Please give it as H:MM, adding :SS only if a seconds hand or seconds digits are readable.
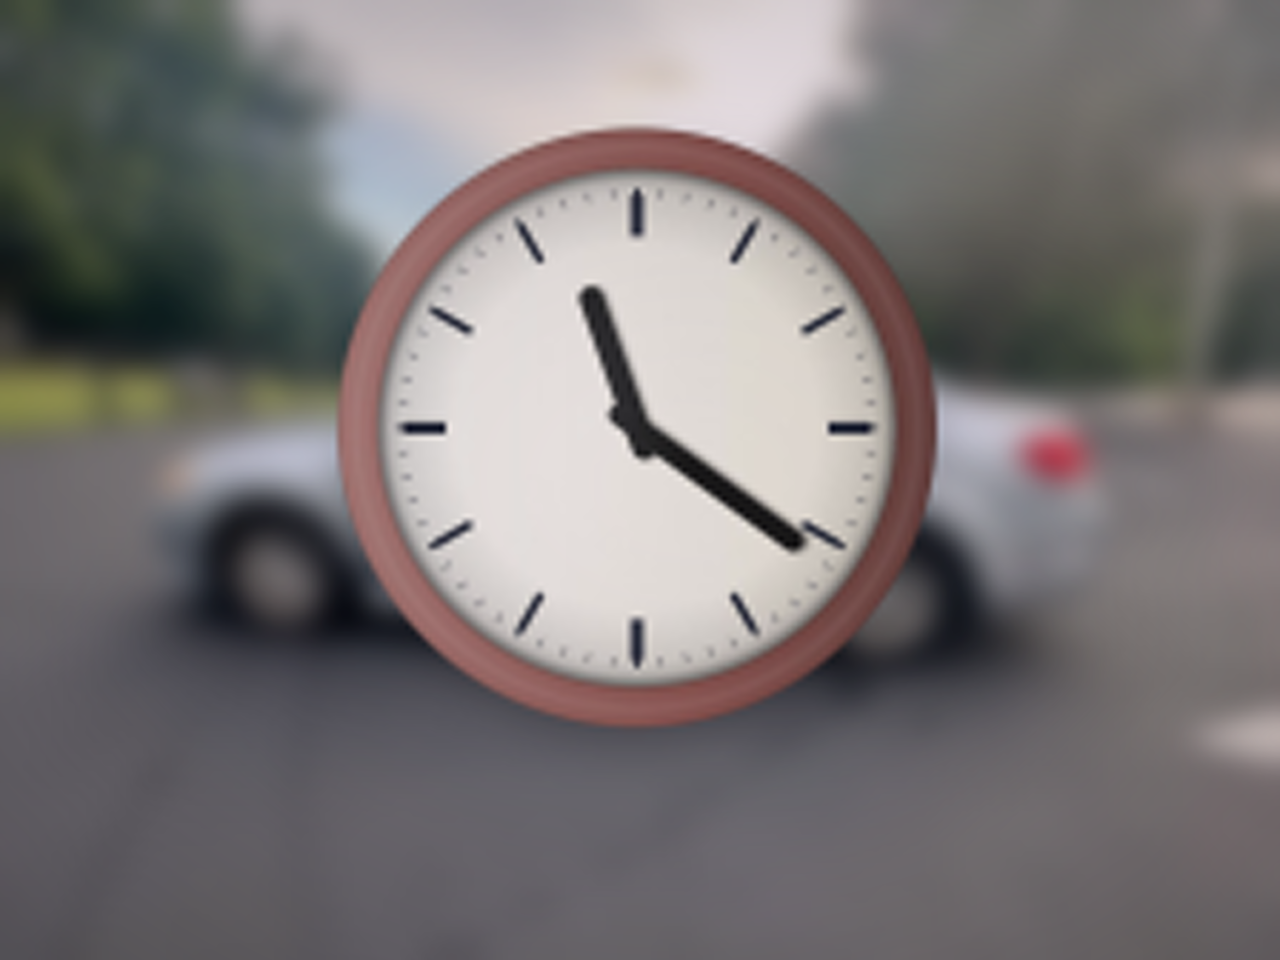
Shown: 11:21
